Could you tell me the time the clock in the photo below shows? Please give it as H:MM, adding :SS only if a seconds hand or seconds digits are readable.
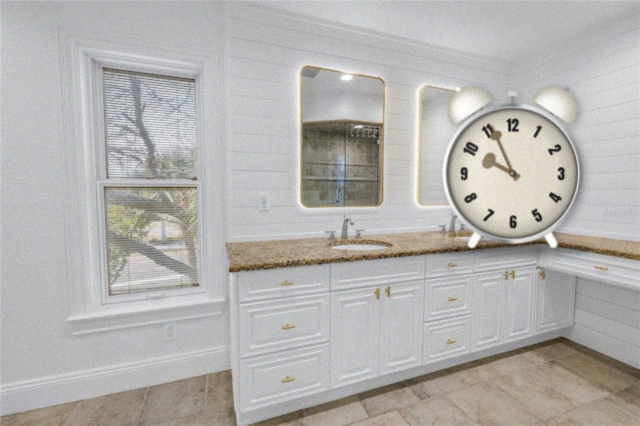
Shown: 9:56
